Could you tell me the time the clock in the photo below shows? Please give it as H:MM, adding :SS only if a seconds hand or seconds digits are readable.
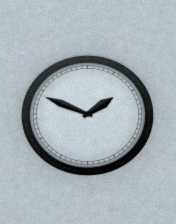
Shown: 1:49
